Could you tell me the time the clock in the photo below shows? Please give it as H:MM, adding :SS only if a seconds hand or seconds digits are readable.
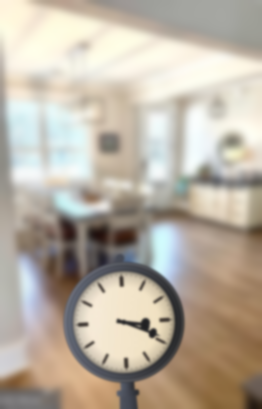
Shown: 3:19
